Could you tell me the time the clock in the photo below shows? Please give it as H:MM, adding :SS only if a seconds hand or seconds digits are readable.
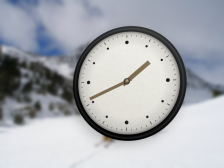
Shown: 1:41
